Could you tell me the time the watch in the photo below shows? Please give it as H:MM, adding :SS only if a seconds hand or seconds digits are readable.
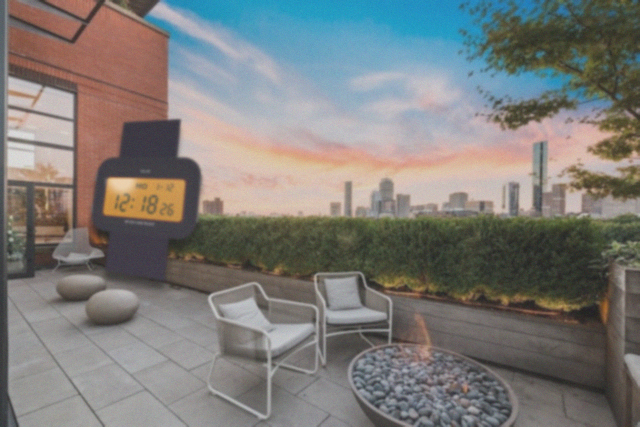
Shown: 12:18
